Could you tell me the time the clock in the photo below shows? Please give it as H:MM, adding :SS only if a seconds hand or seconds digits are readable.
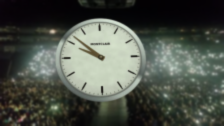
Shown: 9:52
